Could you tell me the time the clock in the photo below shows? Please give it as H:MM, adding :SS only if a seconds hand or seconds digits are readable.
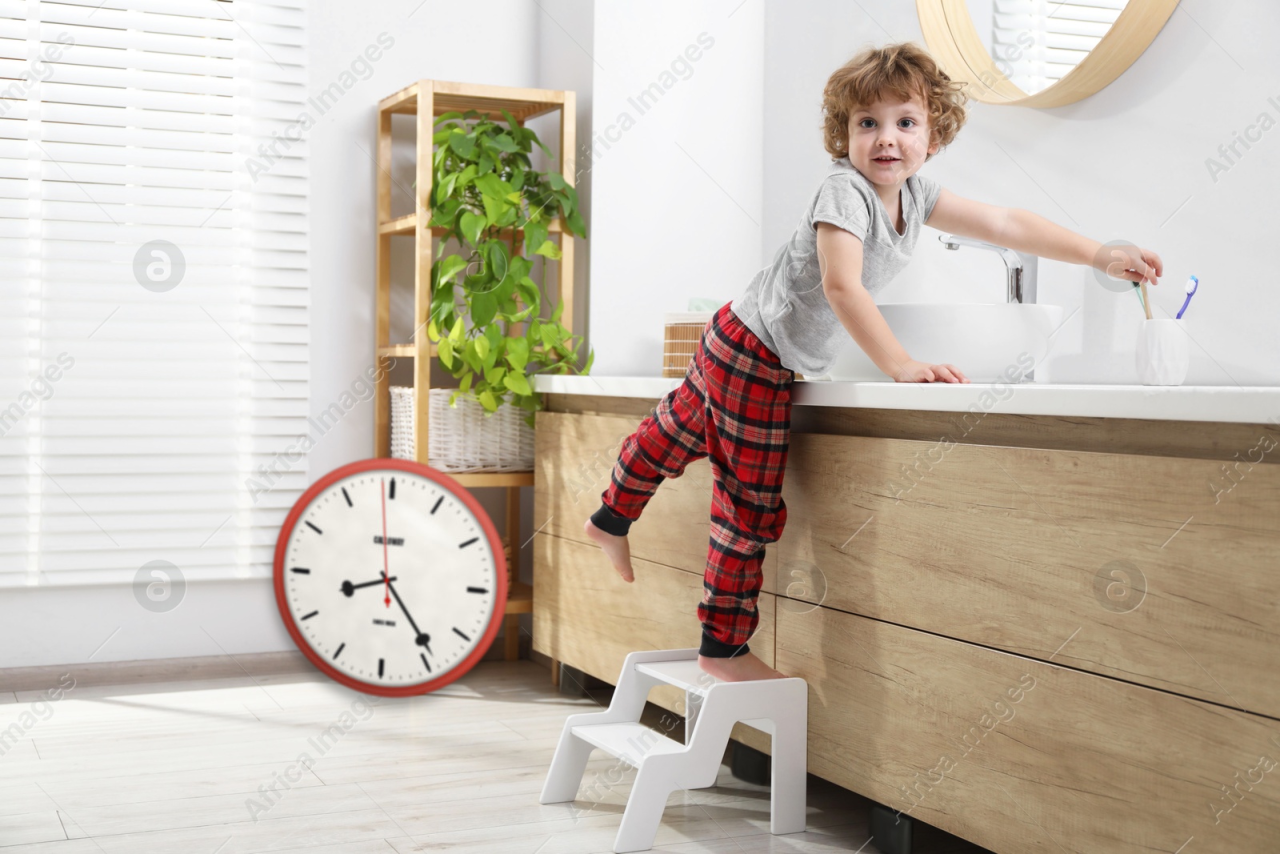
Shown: 8:23:59
